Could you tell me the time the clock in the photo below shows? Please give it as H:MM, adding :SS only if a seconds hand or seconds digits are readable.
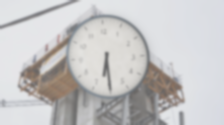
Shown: 6:30
